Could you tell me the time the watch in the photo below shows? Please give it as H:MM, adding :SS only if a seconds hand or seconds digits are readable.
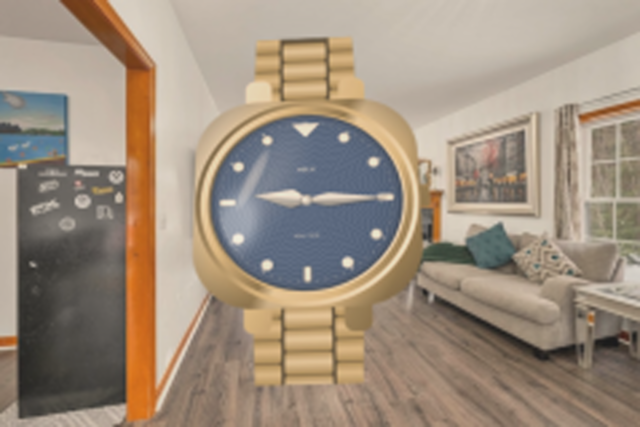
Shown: 9:15
